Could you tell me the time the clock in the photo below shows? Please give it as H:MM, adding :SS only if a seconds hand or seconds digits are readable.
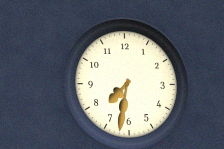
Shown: 7:32
